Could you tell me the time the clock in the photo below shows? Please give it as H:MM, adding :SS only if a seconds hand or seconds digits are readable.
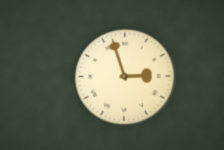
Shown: 2:57
